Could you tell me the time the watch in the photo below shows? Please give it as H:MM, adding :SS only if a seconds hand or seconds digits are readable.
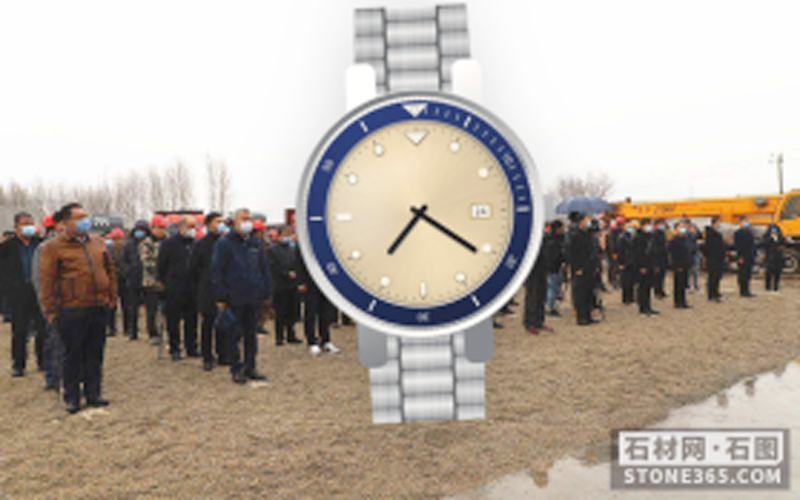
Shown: 7:21
